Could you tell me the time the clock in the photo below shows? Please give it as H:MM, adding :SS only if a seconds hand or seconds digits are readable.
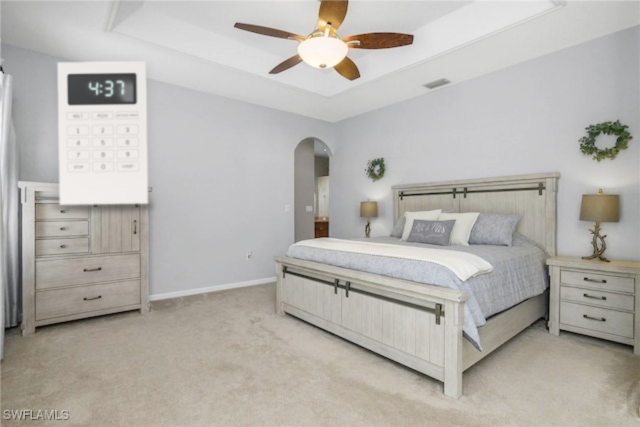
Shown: 4:37
